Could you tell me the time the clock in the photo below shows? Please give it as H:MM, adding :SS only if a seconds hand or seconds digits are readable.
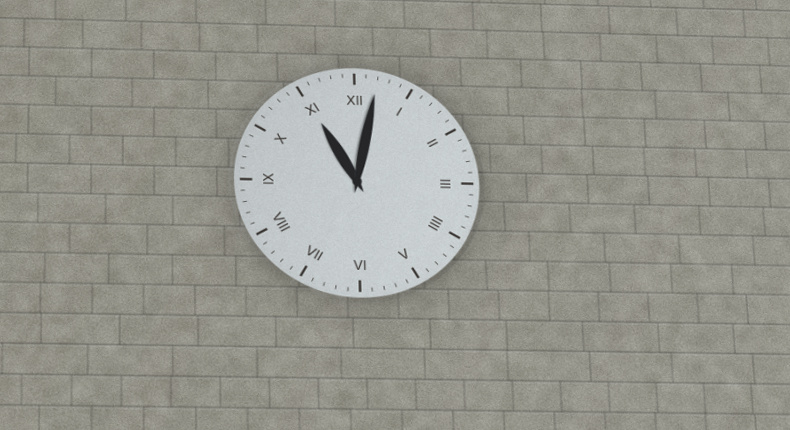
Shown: 11:02
